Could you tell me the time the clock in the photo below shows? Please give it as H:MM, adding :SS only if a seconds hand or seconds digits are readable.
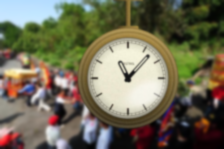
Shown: 11:07
